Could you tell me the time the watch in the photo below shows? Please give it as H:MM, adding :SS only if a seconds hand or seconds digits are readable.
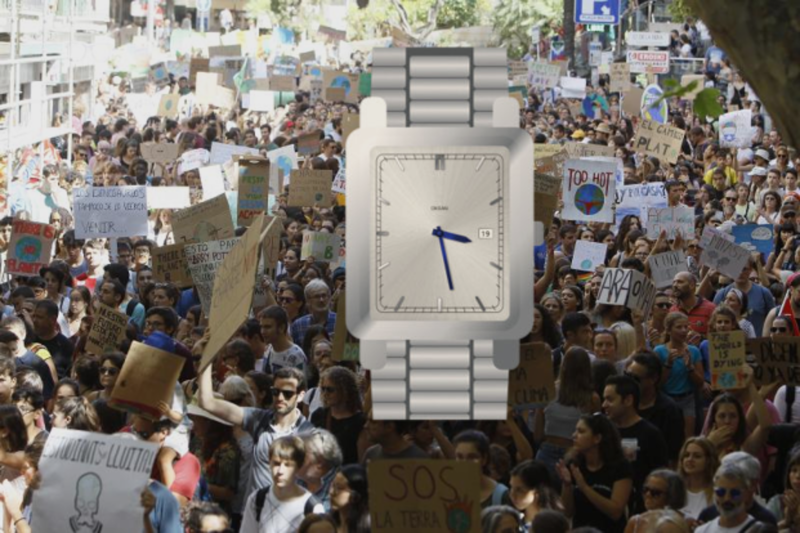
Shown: 3:28
